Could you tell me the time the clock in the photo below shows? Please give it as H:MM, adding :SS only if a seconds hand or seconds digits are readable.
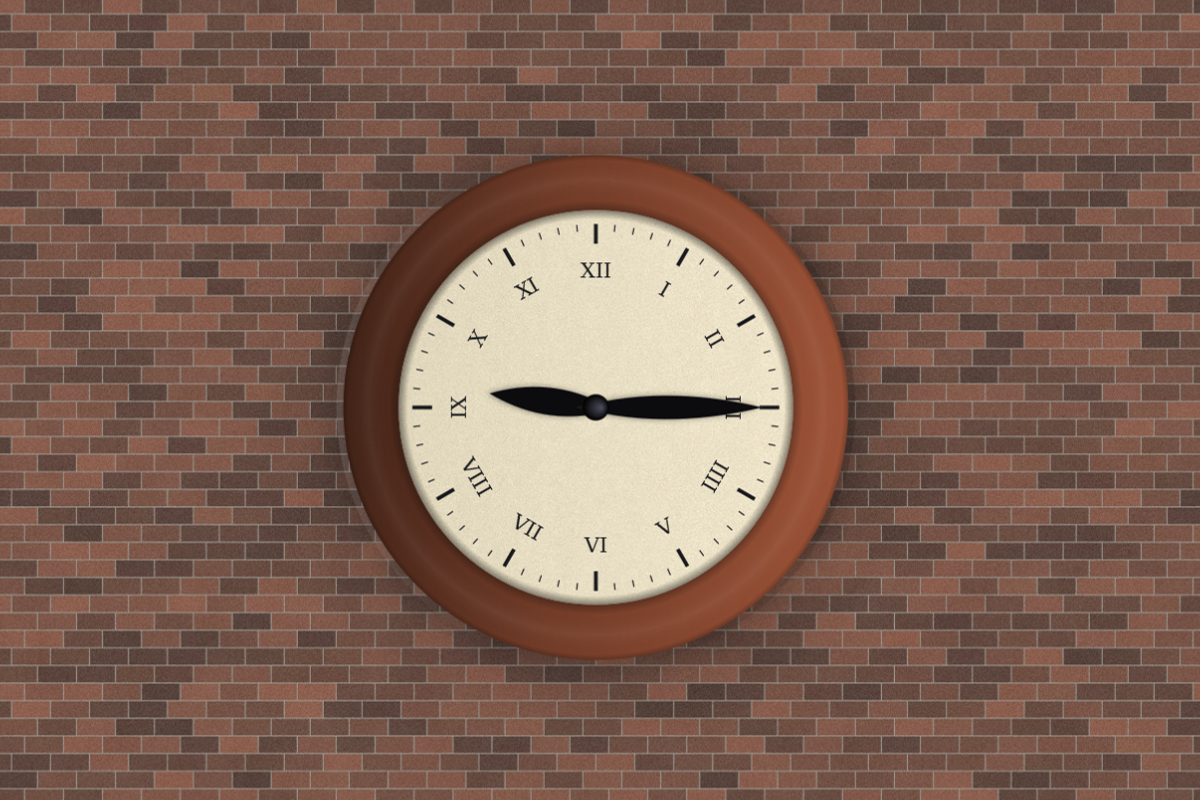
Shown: 9:15
